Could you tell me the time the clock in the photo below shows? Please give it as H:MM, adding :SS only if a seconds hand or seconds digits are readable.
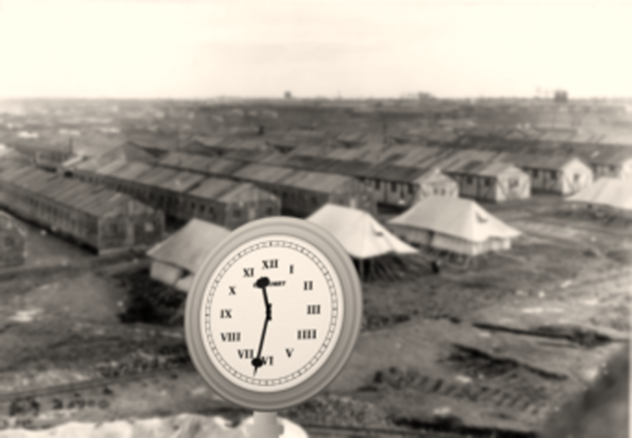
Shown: 11:32
